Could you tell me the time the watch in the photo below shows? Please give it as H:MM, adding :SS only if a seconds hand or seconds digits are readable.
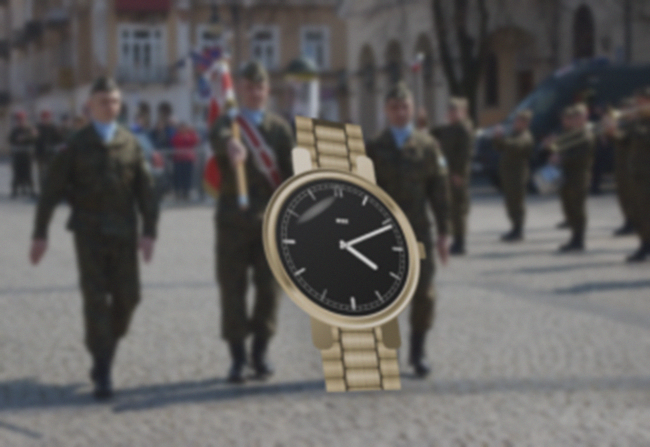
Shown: 4:11
